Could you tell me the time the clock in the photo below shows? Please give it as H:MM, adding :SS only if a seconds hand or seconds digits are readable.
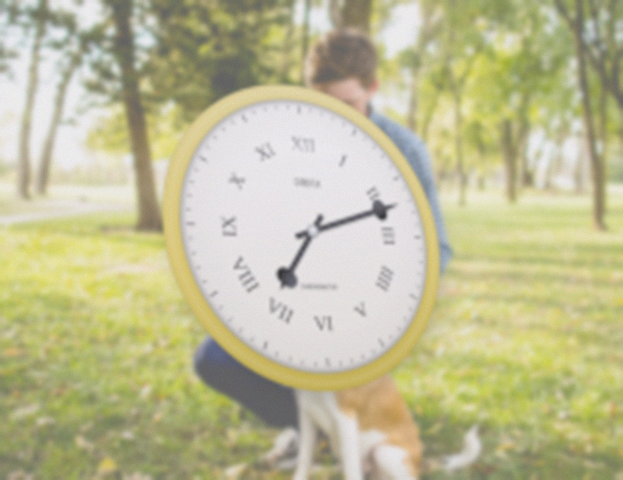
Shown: 7:12
